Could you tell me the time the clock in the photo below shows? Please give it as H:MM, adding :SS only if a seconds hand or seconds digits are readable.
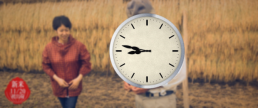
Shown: 8:47
